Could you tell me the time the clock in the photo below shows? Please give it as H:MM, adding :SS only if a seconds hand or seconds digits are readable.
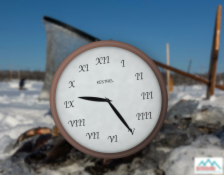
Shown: 9:25
